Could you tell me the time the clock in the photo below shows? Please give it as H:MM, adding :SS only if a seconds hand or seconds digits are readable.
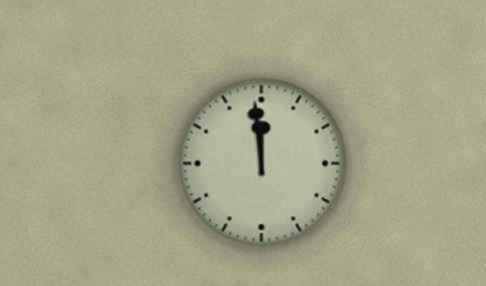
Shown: 11:59
